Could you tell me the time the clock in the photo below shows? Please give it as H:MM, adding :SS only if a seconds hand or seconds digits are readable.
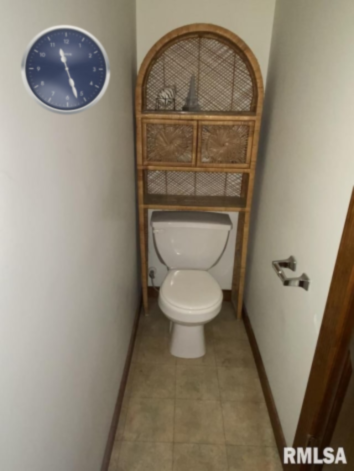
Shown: 11:27
